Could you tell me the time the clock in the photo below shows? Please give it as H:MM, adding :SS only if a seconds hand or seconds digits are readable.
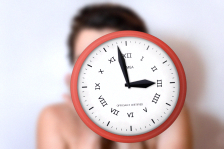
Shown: 2:58
